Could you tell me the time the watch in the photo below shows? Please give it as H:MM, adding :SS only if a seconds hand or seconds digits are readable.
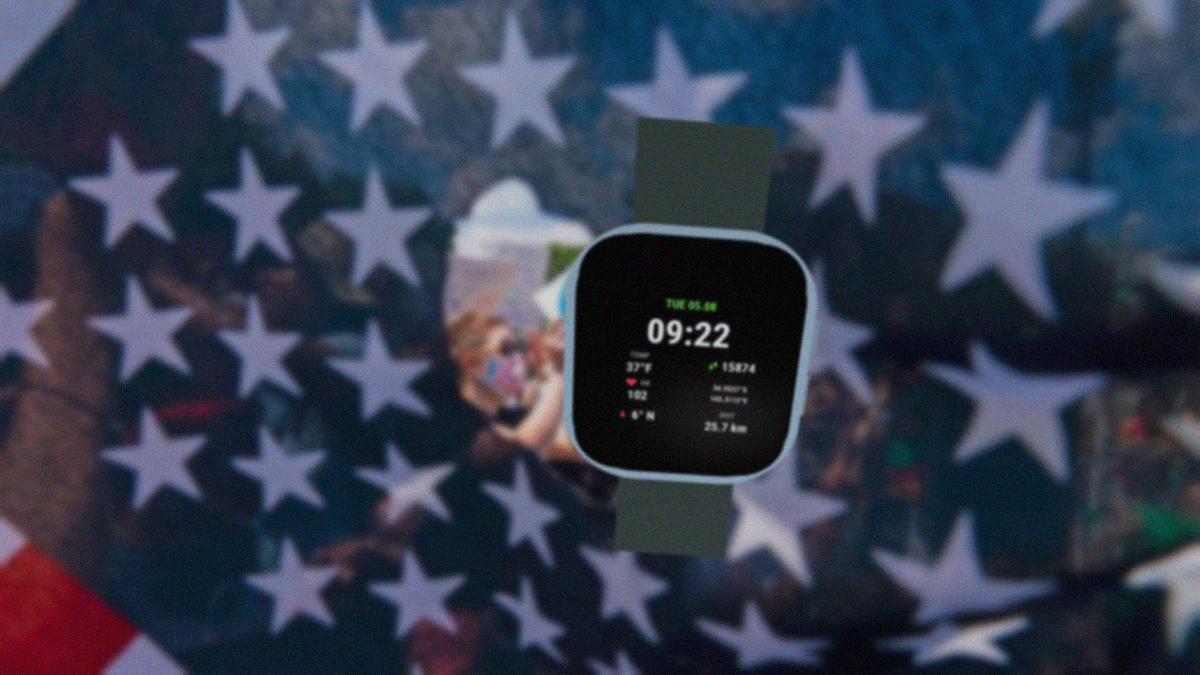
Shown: 9:22
